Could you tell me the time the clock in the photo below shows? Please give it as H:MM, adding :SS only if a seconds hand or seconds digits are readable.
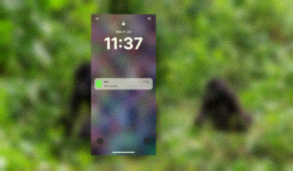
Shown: 11:37
